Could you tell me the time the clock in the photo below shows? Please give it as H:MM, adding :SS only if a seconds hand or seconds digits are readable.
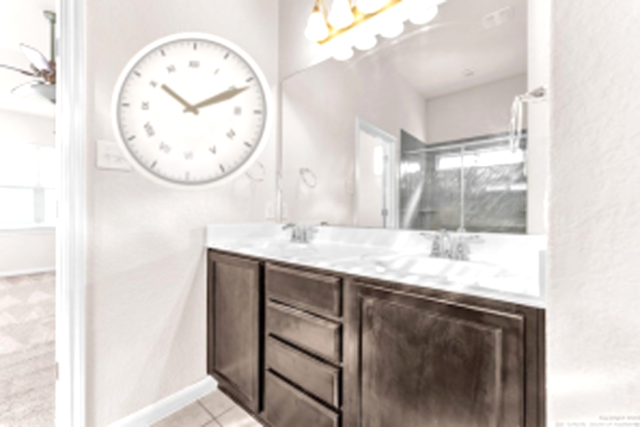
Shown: 10:11
